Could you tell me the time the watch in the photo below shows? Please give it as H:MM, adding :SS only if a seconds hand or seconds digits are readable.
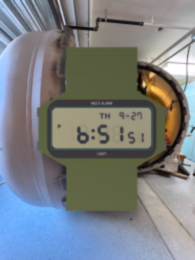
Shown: 6:51:51
